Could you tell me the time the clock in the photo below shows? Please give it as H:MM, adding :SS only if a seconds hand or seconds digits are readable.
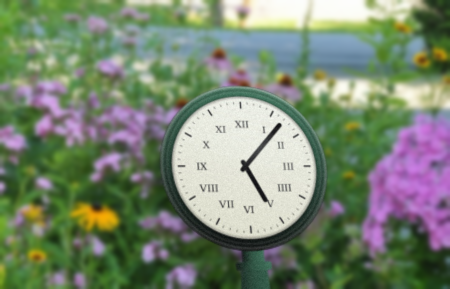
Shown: 5:07
